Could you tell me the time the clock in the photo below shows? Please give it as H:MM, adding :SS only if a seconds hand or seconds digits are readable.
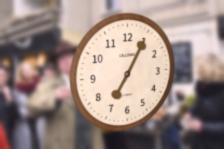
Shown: 7:05
